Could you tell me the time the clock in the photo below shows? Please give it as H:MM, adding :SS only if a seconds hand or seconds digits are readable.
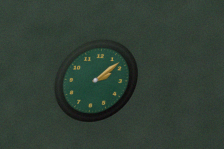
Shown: 2:08
